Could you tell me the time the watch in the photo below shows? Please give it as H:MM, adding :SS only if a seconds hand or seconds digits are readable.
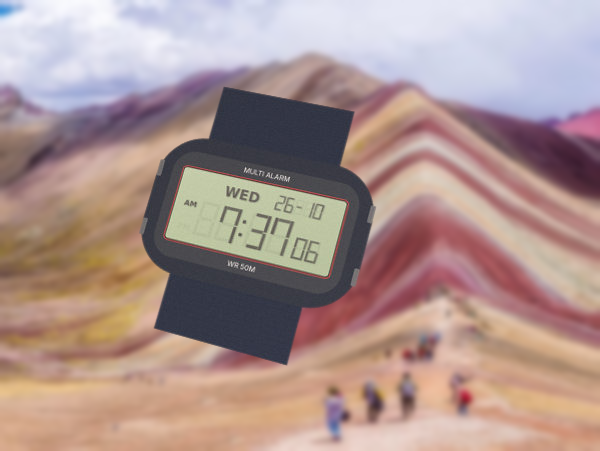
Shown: 7:37:06
